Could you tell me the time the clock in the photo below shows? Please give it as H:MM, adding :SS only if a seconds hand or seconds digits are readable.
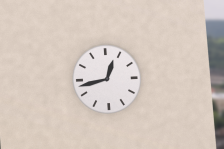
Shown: 12:43
